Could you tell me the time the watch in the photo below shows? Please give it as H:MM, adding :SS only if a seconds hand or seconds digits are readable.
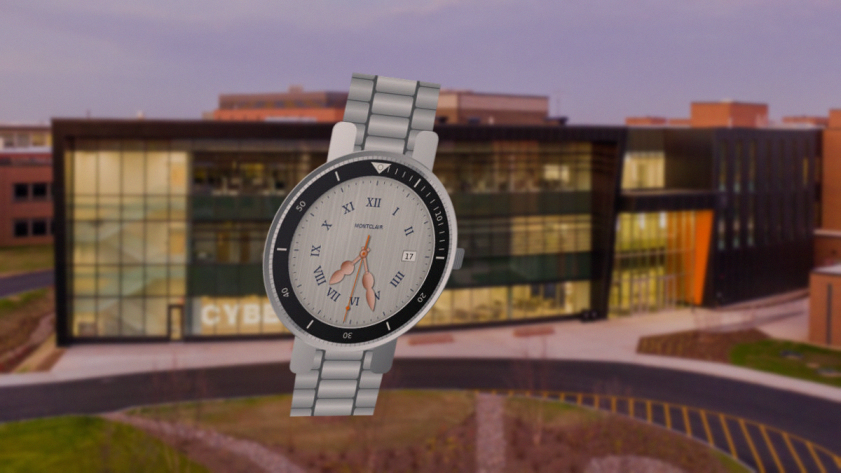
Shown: 7:26:31
